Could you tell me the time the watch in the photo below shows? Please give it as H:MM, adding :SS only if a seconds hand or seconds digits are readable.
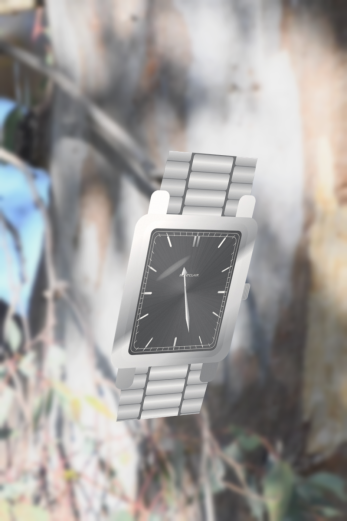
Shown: 11:27
